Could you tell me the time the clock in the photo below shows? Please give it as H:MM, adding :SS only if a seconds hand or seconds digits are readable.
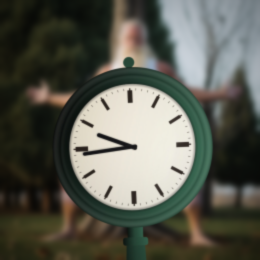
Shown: 9:44
